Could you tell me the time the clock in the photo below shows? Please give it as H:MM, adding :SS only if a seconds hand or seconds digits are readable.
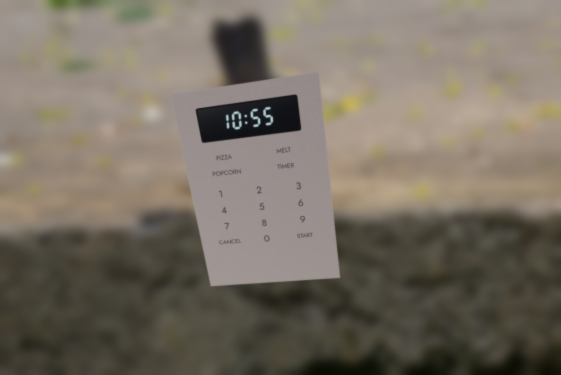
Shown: 10:55
